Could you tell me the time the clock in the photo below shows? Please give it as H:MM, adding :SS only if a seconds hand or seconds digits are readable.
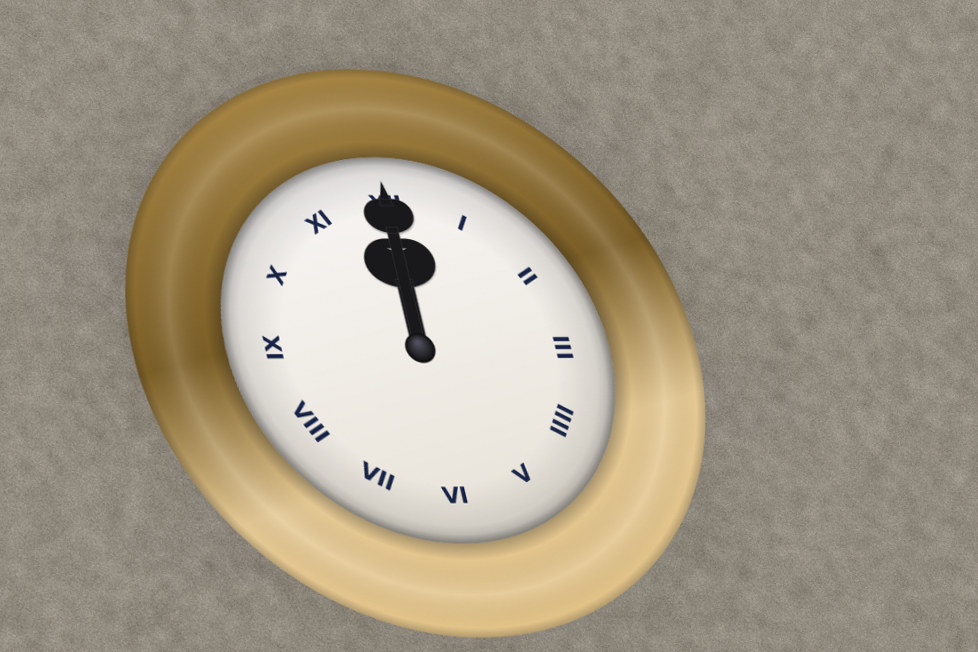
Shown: 12:00
